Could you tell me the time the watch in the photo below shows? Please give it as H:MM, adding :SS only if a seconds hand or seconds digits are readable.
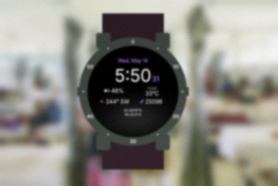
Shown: 5:50
